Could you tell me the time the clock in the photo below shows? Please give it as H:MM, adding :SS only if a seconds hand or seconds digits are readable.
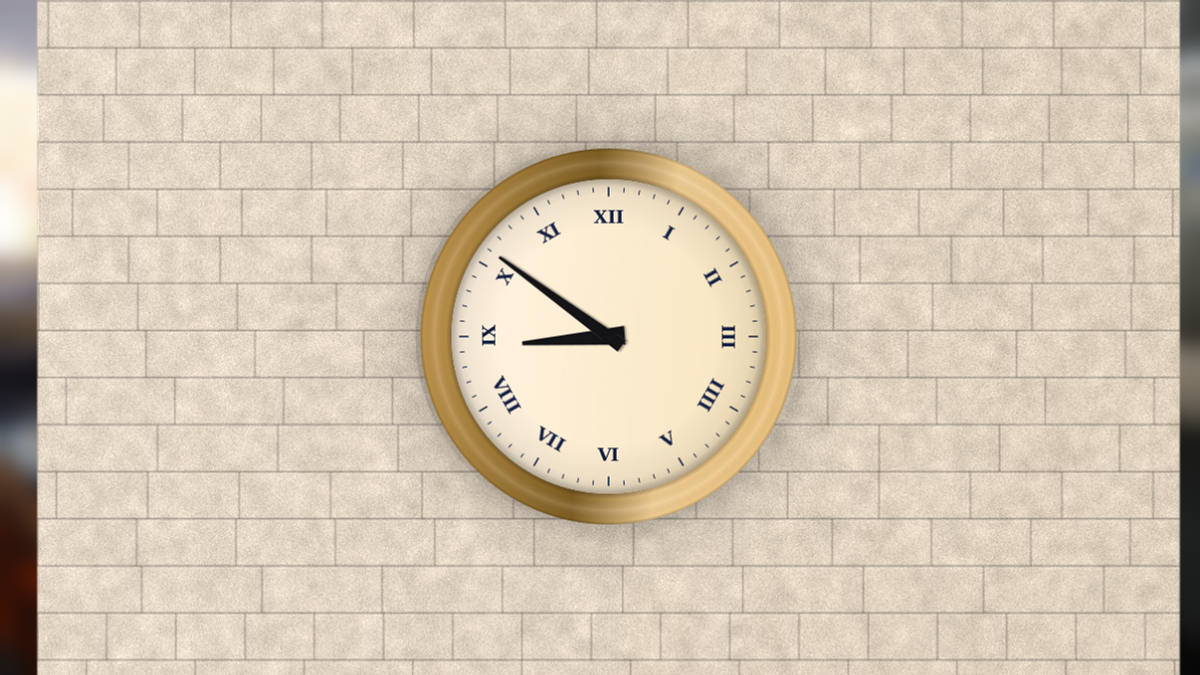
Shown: 8:51
